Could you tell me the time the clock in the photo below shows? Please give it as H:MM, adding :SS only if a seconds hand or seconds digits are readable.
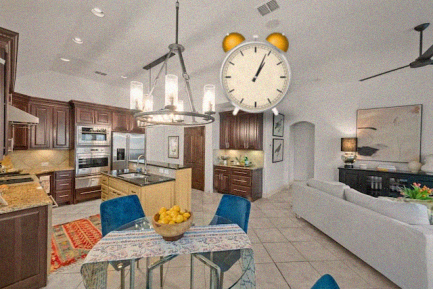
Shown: 1:04
